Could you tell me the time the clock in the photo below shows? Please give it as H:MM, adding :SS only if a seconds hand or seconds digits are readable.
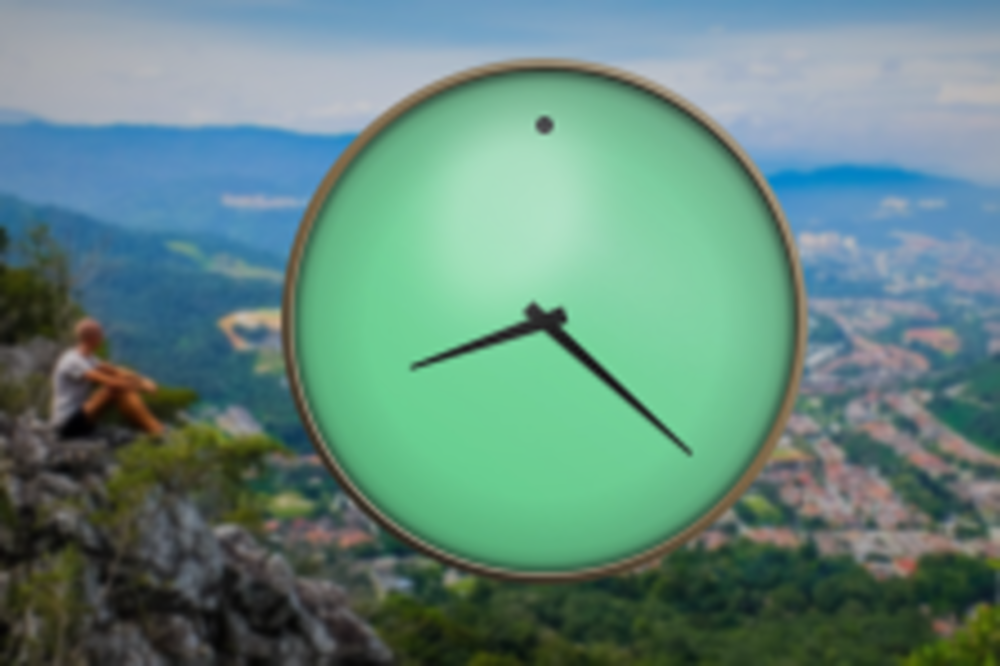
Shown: 8:22
